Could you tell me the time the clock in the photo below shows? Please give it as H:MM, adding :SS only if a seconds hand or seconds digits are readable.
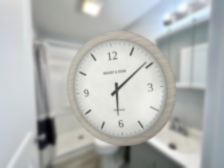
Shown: 6:09
